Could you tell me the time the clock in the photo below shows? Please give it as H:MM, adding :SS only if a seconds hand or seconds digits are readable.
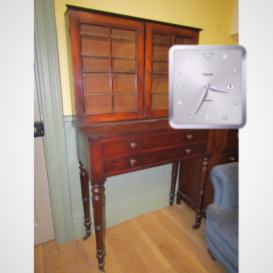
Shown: 3:34
